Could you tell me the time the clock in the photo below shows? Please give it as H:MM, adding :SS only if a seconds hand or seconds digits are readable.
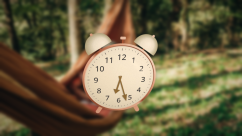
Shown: 6:27
